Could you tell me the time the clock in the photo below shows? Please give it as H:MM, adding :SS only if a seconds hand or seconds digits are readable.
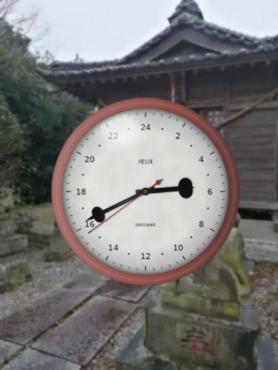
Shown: 5:40:39
